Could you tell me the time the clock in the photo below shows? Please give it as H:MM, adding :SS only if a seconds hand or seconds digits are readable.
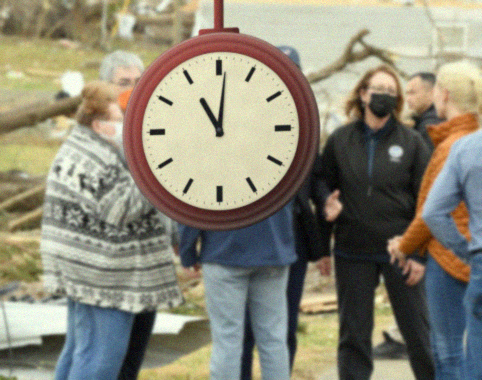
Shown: 11:01
